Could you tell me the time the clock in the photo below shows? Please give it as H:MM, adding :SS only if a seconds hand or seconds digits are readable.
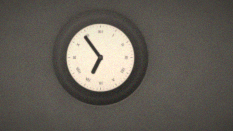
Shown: 6:54
